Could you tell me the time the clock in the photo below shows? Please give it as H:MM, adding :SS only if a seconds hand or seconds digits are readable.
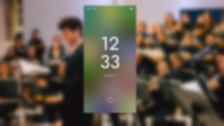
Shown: 12:33
